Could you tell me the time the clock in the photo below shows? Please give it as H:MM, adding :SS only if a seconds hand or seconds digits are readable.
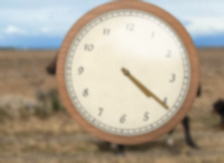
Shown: 4:21
